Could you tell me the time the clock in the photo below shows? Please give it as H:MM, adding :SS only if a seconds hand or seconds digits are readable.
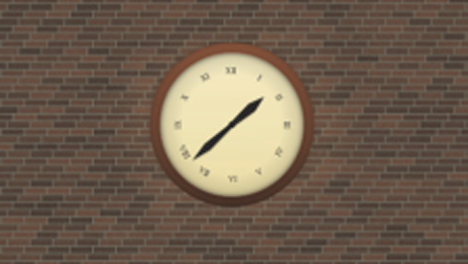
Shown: 1:38
